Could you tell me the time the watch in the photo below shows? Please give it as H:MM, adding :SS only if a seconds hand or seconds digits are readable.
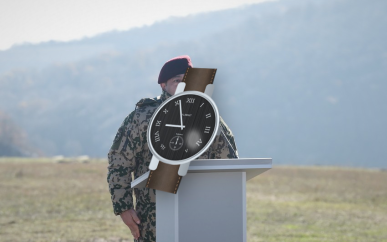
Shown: 8:56
